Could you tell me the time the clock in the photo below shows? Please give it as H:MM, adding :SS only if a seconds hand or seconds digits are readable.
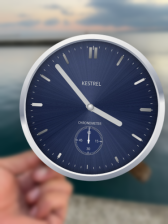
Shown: 3:53
